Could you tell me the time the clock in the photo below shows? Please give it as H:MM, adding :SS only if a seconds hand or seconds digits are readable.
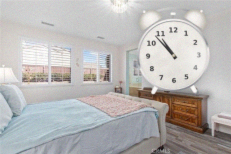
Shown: 10:53
